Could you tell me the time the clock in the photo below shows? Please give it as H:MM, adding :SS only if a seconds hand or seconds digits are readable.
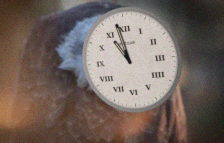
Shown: 10:58
